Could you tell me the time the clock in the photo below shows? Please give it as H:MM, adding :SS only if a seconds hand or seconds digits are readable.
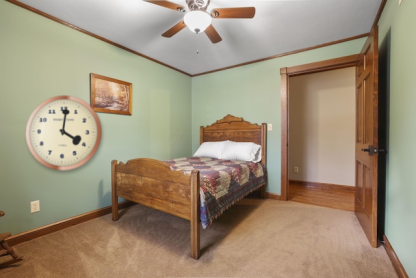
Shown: 4:01
